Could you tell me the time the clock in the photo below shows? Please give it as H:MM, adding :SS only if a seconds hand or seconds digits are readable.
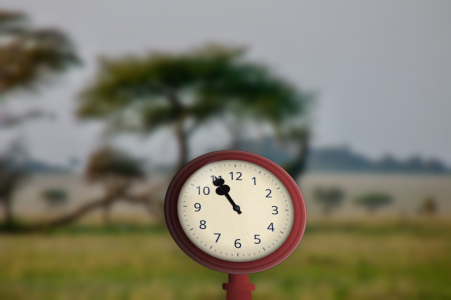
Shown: 10:55
